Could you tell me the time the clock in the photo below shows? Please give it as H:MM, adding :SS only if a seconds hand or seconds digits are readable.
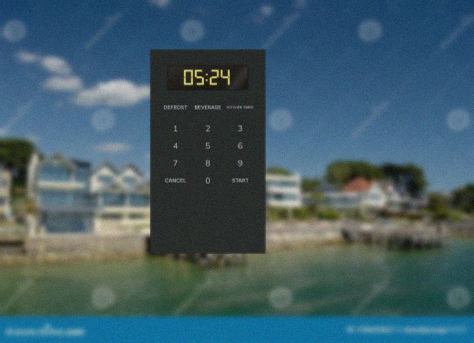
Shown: 5:24
